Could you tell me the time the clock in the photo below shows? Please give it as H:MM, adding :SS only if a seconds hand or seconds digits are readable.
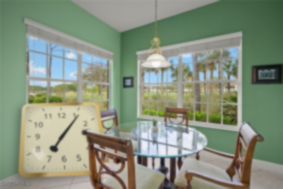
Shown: 7:06
